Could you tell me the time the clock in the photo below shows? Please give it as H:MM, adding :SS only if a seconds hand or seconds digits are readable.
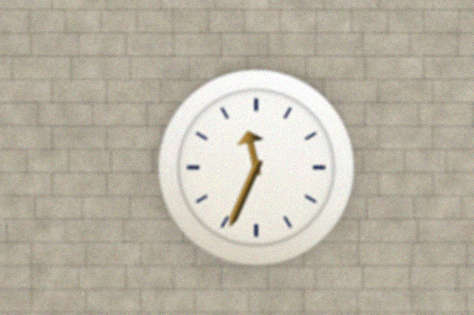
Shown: 11:34
